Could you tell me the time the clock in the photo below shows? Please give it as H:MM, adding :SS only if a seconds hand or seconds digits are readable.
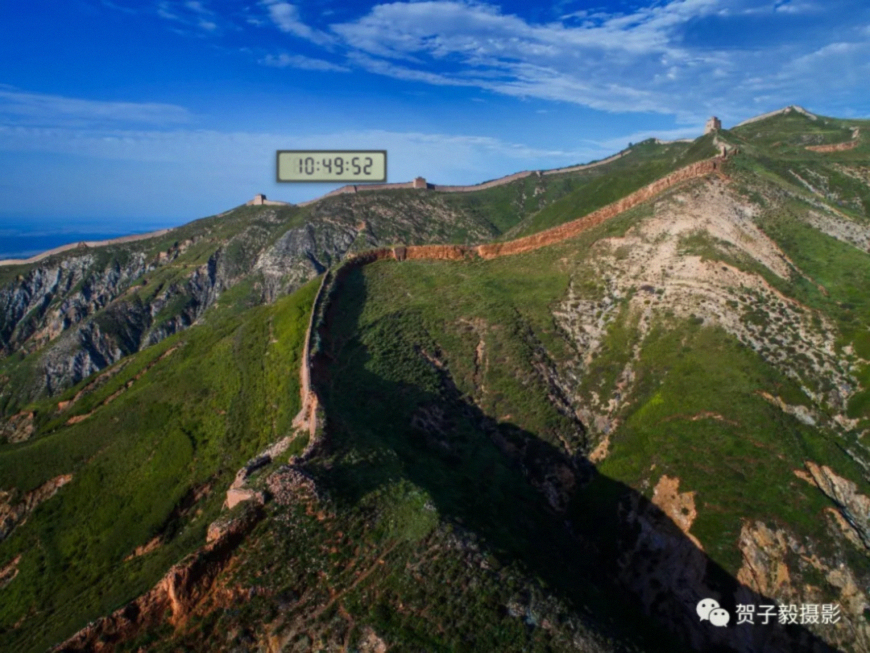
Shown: 10:49:52
